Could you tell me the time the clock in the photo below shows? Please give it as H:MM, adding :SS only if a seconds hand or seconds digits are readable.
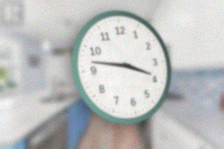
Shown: 3:47
